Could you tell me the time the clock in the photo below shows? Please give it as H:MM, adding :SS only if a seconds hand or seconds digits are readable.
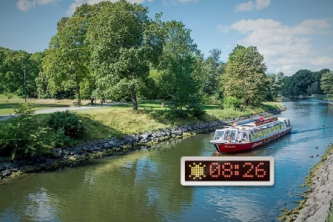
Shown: 8:26
